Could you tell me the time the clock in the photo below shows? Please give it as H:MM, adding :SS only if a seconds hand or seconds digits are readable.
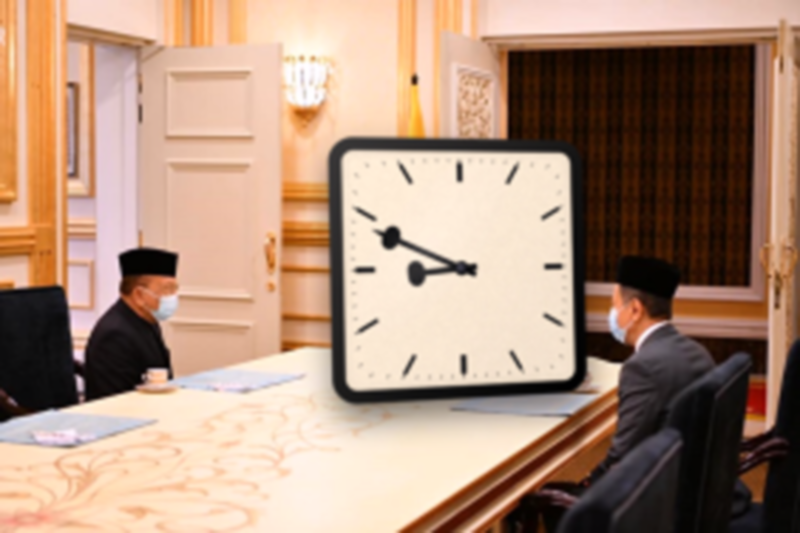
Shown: 8:49
